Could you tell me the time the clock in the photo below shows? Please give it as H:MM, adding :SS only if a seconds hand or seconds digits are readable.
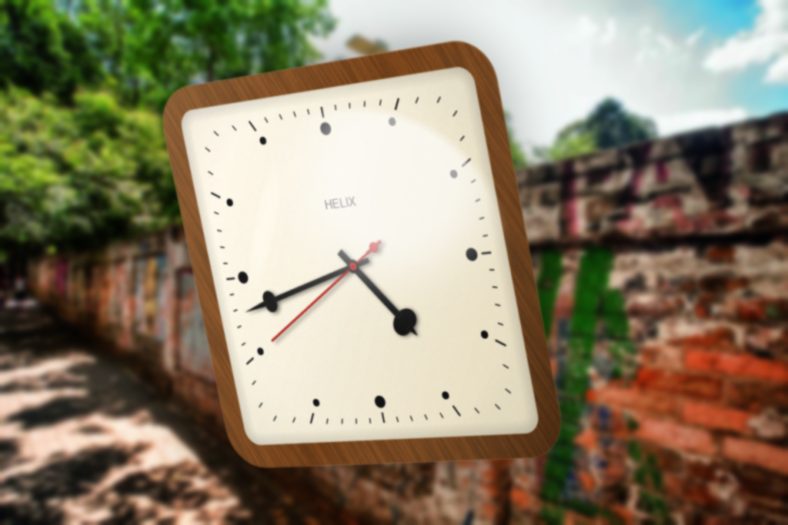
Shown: 4:42:40
